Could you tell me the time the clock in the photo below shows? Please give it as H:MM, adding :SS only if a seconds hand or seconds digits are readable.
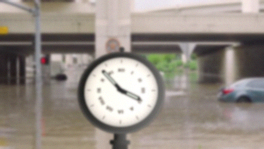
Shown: 3:53
